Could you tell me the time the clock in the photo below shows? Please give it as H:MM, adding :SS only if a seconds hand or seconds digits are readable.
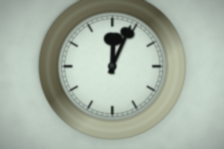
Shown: 12:04
